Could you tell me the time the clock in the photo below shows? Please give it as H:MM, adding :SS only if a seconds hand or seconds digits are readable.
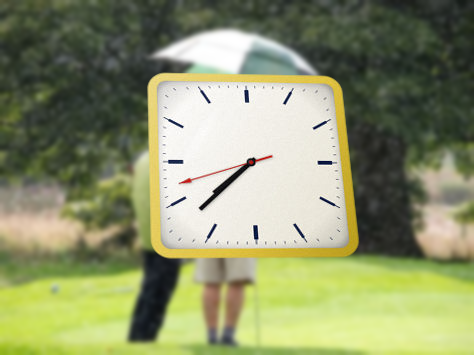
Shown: 7:37:42
